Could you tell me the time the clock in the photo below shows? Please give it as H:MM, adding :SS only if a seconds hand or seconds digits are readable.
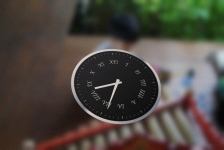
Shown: 8:34
